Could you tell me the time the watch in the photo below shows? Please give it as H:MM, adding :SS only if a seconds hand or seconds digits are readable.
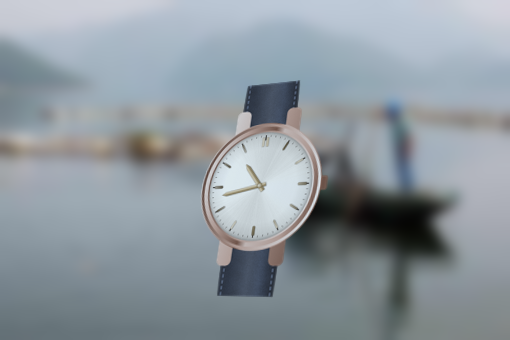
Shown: 10:43
